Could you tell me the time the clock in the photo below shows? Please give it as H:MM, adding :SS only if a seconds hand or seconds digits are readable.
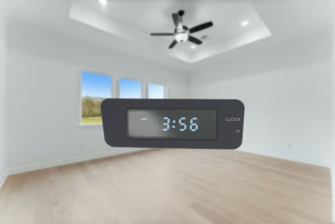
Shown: 3:56
